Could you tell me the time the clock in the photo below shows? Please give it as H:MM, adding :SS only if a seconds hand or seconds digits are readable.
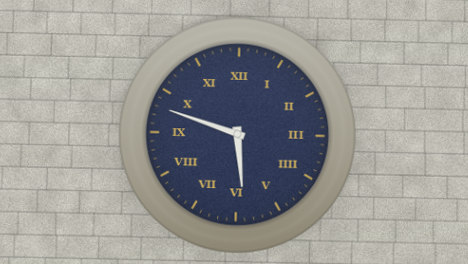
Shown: 5:48
